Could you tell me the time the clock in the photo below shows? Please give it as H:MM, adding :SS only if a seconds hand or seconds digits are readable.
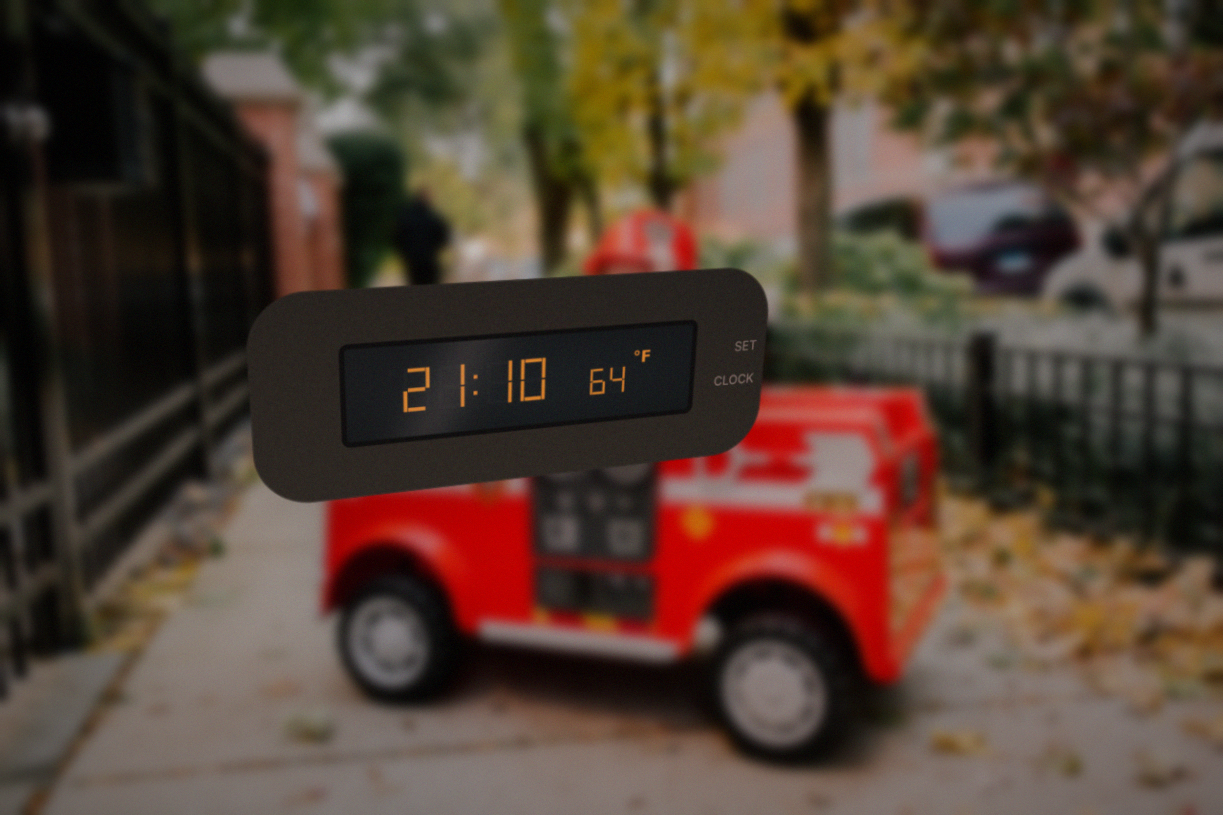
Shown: 21:10
